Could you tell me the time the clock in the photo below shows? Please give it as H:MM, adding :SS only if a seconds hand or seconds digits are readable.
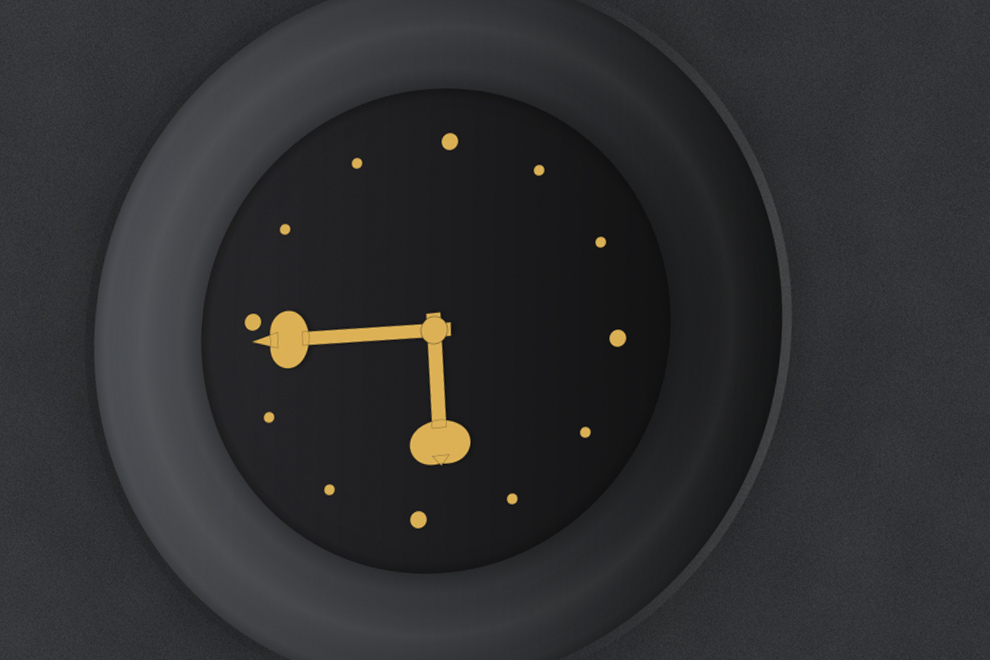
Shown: 5:44
